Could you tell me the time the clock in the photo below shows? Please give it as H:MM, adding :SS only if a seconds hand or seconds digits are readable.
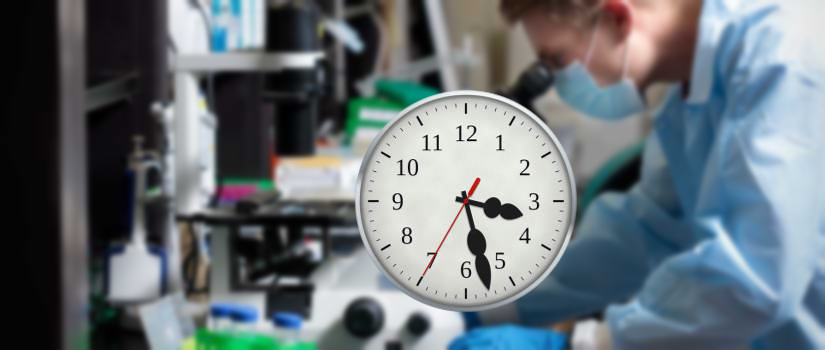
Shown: 3:27:35
